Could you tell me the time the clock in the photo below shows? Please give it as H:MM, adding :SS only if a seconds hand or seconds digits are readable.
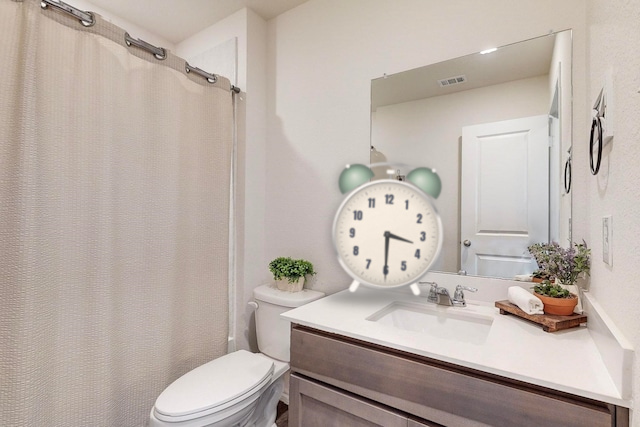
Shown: 3:30
